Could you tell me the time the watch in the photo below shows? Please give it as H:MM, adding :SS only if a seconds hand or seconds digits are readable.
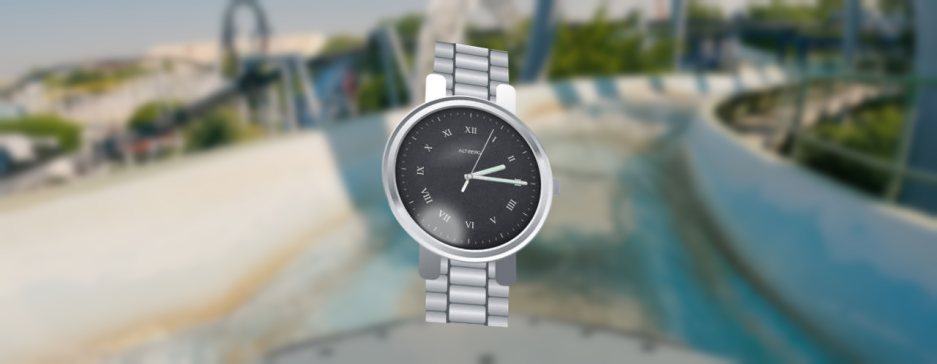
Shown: 2:15:04
